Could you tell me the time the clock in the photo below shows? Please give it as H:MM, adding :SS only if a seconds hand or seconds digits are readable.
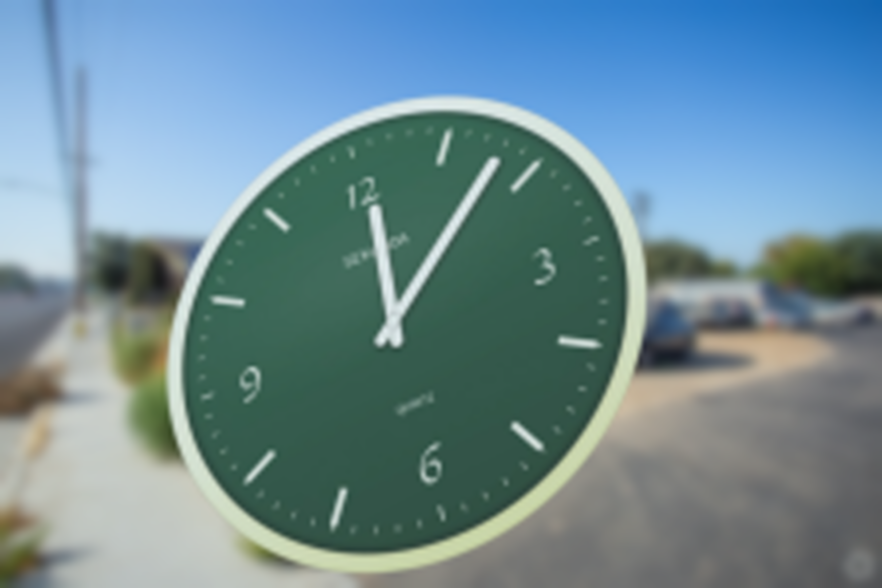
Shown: 12:08
